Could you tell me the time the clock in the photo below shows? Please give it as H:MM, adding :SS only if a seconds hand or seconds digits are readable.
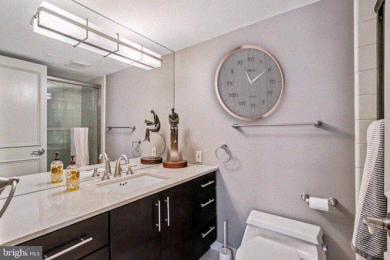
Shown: 11:09
